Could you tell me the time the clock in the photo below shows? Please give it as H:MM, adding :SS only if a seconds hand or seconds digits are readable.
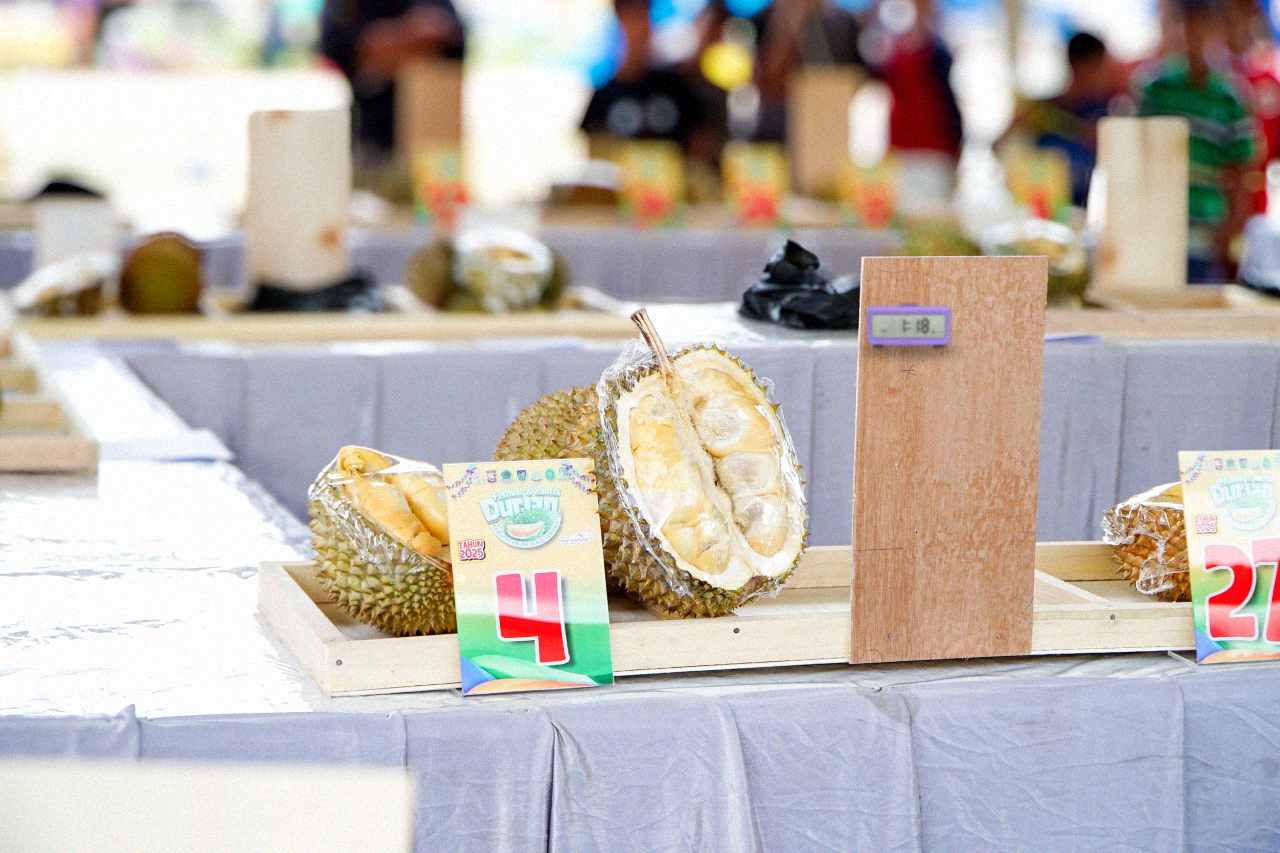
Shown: 1:18
